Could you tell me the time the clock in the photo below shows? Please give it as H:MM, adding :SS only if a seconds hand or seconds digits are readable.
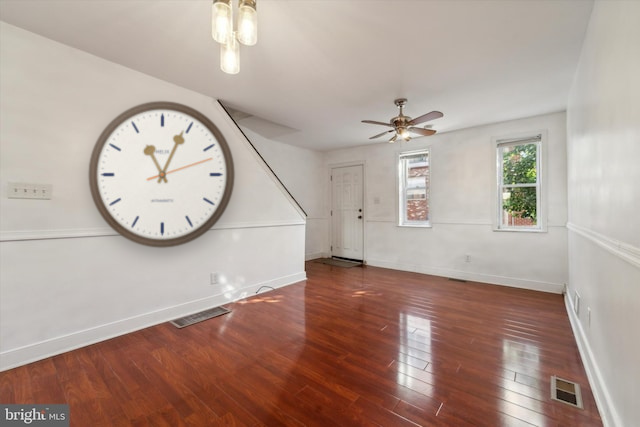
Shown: 11:04:12
